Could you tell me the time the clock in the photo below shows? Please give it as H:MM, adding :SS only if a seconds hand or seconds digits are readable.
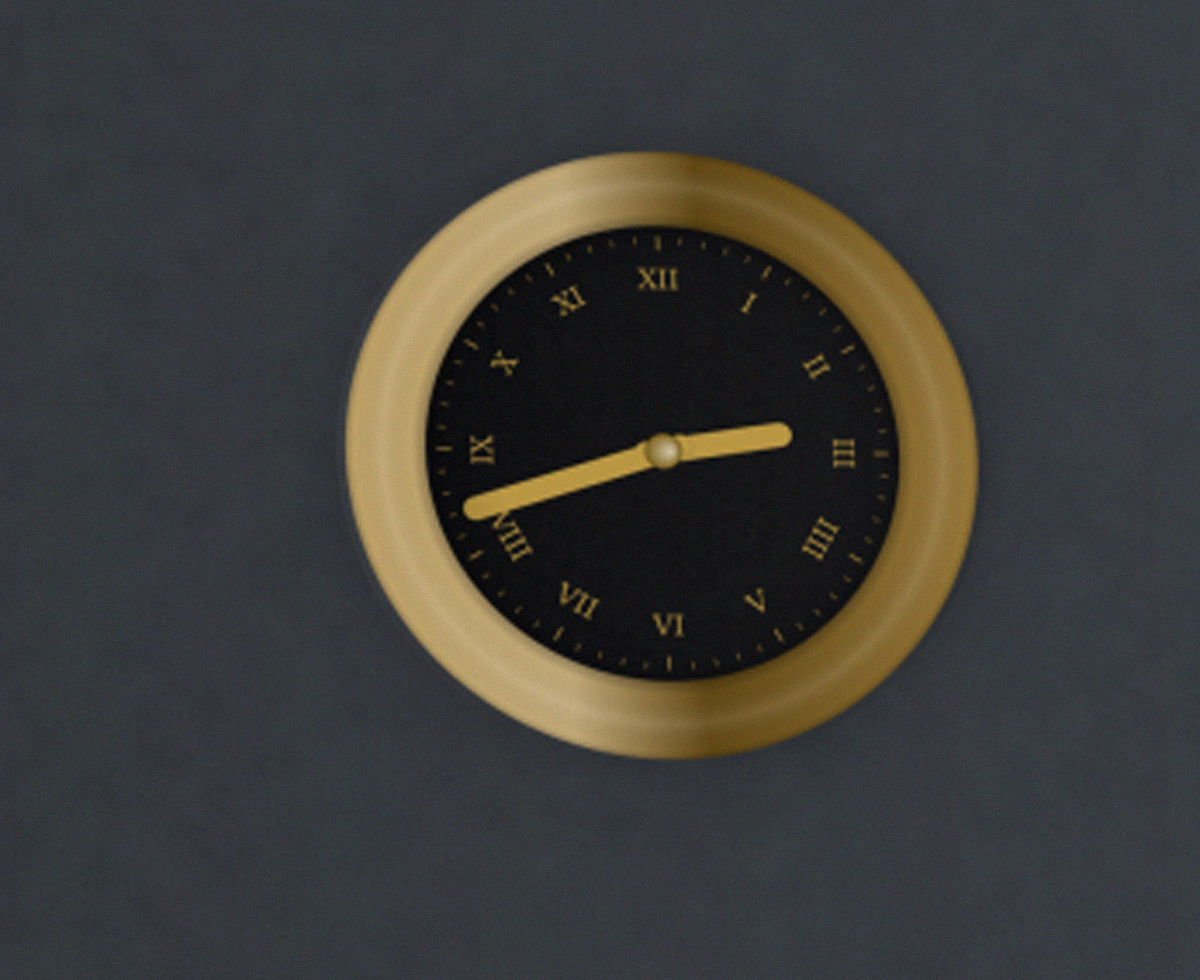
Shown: 2:42
